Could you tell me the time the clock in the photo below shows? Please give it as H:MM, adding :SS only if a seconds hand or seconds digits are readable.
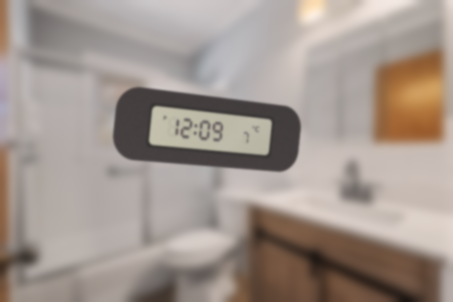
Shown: 12:09
